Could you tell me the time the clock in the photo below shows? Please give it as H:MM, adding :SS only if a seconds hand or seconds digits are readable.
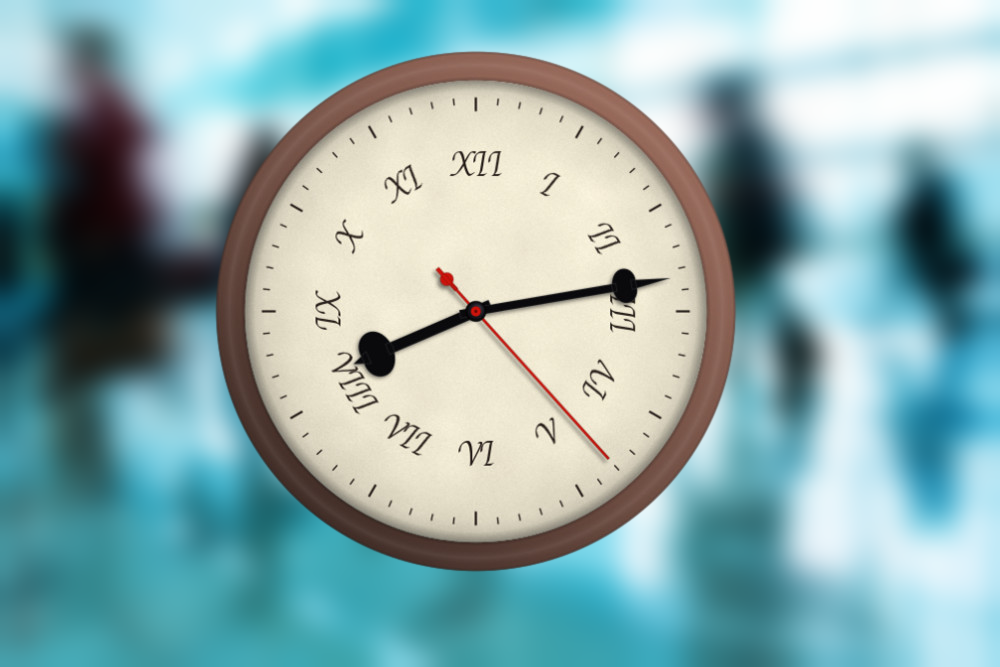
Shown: 8:13:23
